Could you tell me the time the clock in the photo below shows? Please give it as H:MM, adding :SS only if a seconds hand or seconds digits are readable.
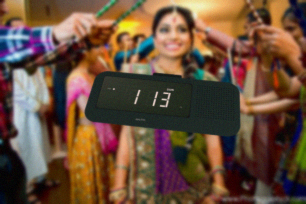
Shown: 1:13
